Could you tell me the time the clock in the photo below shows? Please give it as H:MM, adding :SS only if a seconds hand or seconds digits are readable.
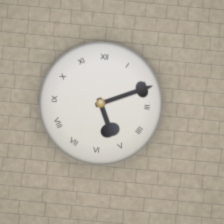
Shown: 5:11
